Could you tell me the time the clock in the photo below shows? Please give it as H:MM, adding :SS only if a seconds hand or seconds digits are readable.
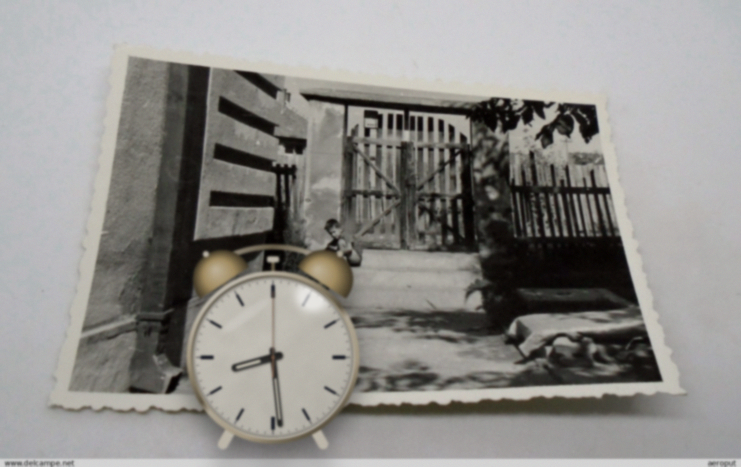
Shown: 8:29:00
